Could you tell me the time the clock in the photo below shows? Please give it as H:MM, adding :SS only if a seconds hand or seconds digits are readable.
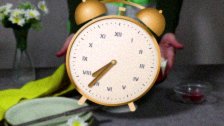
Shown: 7:36
